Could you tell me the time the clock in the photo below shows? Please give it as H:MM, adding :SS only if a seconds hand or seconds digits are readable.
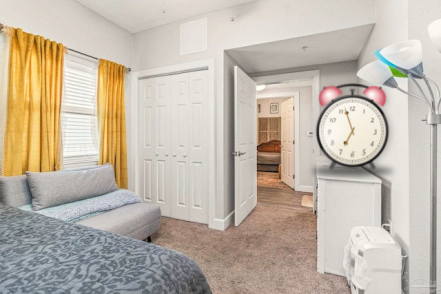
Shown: 6:57
